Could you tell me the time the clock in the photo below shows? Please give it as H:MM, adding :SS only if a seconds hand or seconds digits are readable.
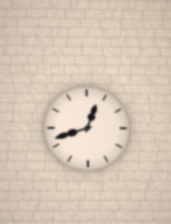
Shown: 12:42
